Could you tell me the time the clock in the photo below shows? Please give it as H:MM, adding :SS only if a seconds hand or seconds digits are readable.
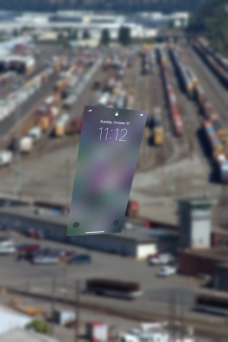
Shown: 11:12
